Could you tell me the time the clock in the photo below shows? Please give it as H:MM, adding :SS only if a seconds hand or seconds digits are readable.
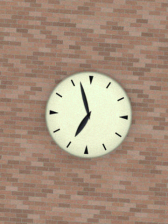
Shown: 6:57
